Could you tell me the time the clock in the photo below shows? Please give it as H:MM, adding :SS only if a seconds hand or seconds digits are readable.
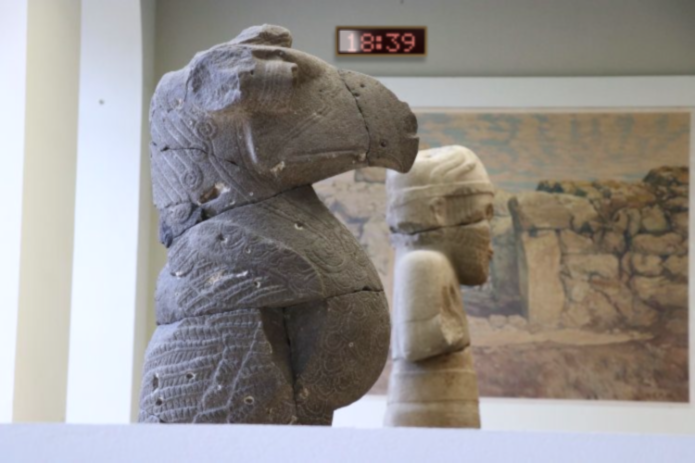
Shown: 18:39
